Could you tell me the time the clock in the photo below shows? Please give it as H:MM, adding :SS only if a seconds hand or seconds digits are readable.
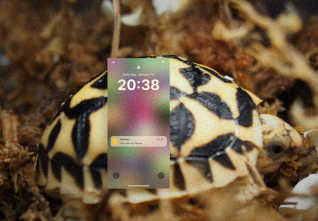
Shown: 20:38
